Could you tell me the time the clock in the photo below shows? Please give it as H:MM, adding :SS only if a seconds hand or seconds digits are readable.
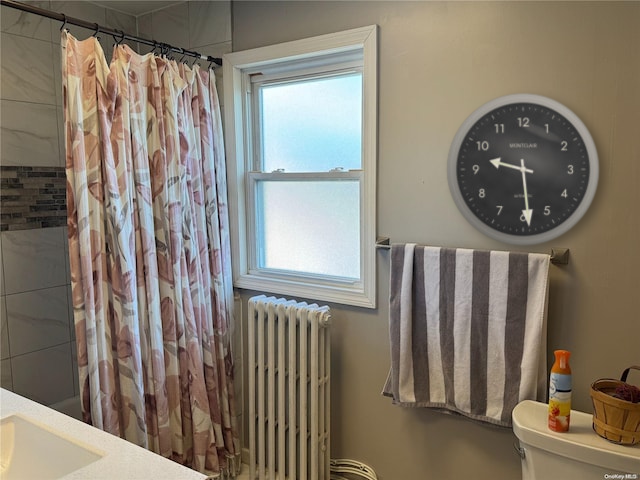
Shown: 9:29
